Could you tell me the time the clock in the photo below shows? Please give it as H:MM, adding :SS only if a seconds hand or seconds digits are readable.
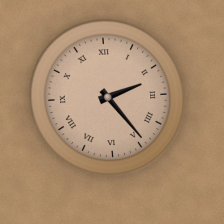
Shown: 2:24
